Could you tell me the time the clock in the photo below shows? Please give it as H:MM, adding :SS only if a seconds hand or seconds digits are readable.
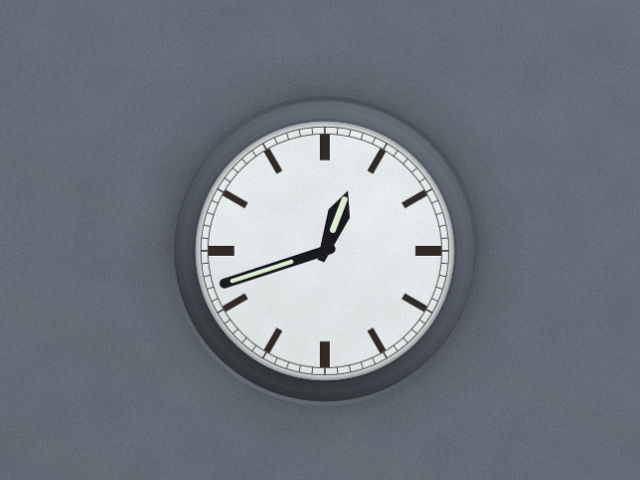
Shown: 12:42
